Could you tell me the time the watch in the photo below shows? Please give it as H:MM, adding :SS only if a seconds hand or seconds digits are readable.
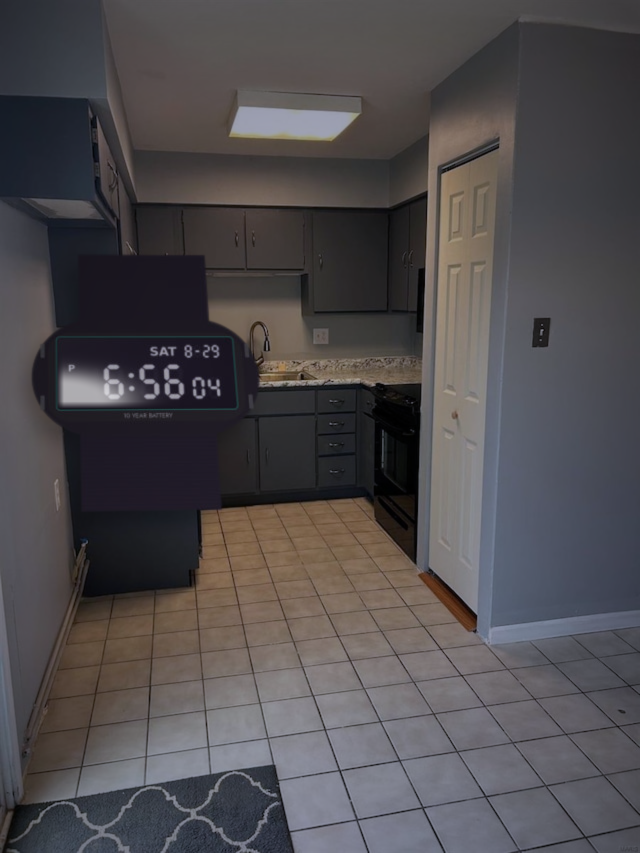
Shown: 6:56:04
